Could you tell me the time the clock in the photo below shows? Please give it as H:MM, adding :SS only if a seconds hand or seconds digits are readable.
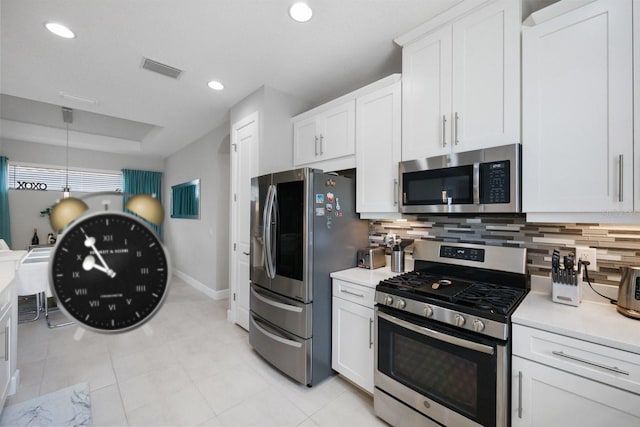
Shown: 9:55
